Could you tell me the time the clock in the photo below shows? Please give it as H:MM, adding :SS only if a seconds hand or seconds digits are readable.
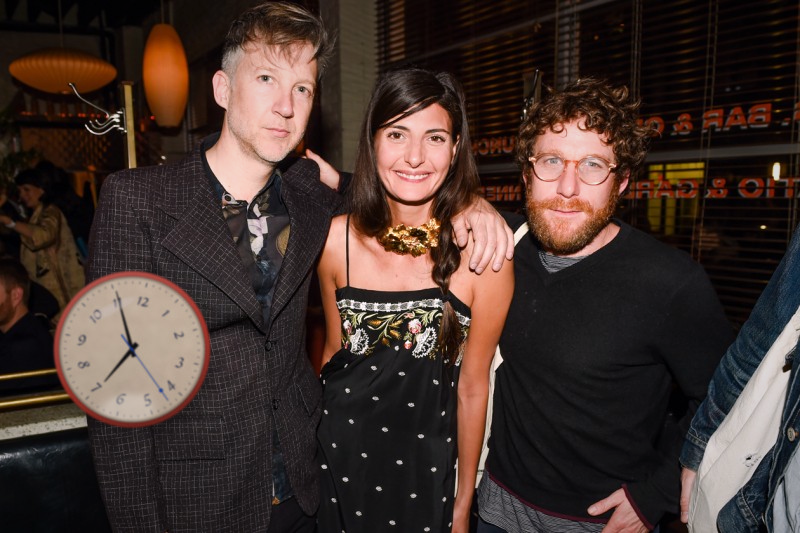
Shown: 6:55:22
